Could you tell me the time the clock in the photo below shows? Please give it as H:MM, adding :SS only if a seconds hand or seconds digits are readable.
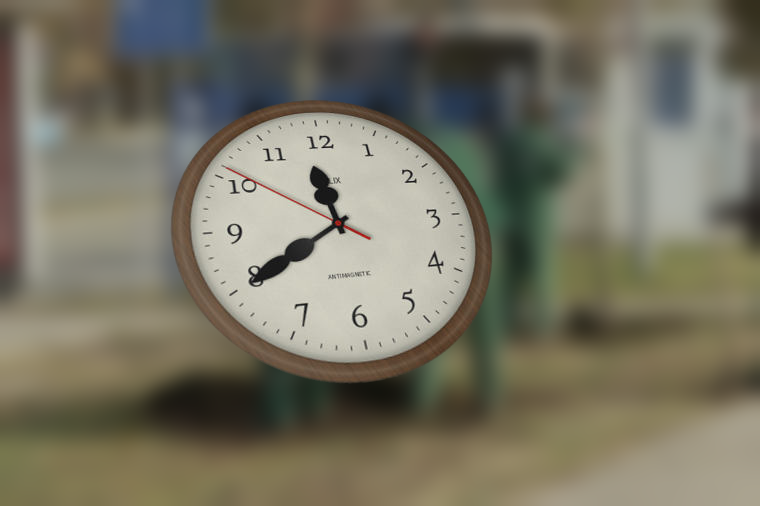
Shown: 11:39:51
